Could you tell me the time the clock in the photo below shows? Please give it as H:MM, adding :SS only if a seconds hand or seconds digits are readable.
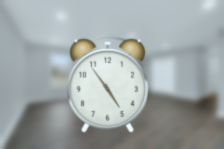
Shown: 4:54
